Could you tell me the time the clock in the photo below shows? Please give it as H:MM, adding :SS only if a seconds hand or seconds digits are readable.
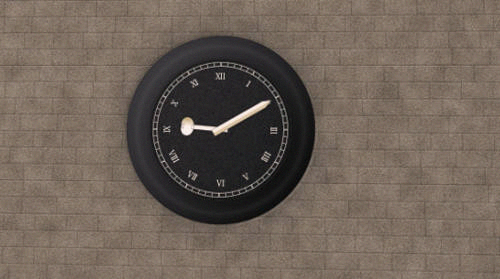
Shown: 9:10
